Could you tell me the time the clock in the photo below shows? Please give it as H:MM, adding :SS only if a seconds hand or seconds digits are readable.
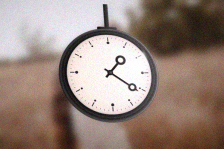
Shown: 1:21
